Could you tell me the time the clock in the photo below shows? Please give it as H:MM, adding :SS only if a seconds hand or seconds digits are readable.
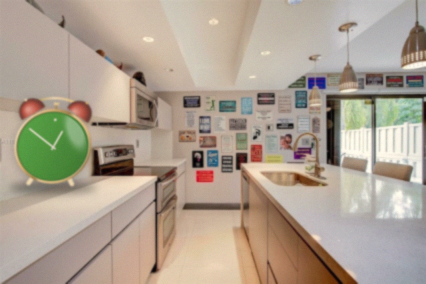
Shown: 12:51
